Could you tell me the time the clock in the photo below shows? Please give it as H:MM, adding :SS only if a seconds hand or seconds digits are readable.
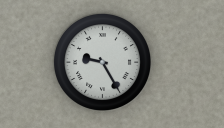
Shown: 9:25
